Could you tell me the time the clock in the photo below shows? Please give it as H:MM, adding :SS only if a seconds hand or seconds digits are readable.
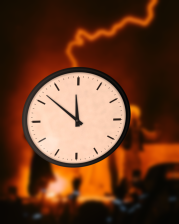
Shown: 11:52
